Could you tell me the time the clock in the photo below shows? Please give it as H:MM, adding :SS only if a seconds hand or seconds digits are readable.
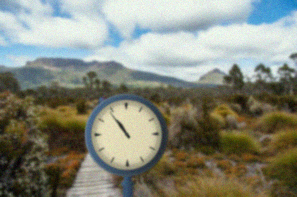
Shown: 10:54
